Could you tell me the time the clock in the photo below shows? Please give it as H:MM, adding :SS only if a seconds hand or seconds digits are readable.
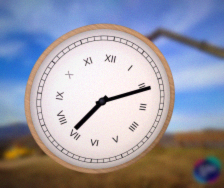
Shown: 7:11
